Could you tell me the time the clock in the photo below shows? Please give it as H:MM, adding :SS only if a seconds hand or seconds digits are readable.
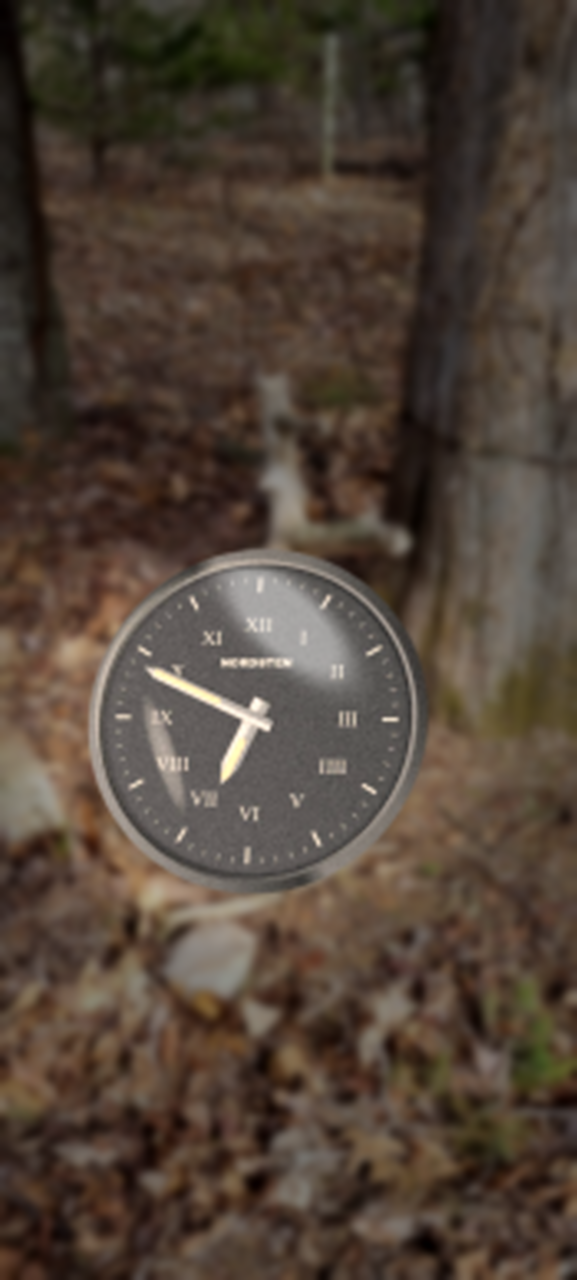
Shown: 6:49
